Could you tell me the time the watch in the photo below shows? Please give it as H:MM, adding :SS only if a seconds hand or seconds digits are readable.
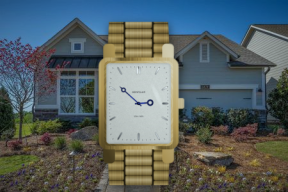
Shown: 2:52
